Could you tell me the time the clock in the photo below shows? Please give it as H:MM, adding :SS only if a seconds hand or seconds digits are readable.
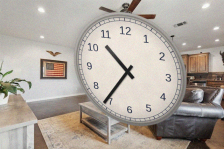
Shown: 10:36
